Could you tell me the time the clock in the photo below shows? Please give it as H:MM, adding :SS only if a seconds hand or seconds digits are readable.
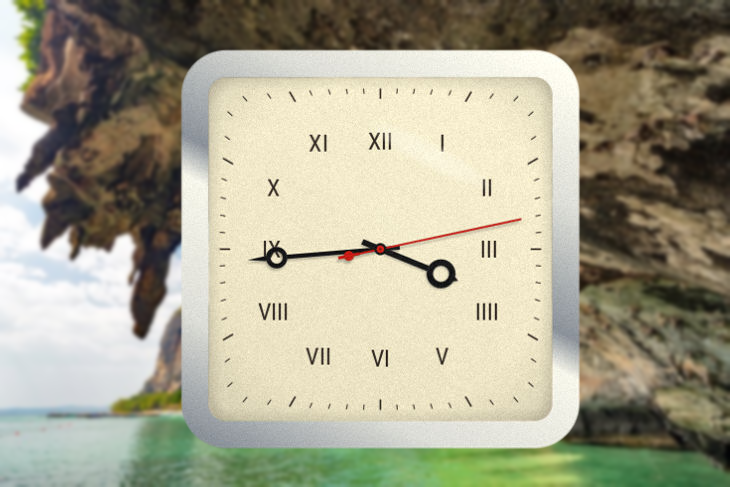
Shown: 3:44:13
